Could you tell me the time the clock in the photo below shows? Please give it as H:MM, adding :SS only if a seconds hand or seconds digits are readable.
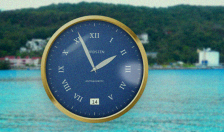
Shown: 1:56
